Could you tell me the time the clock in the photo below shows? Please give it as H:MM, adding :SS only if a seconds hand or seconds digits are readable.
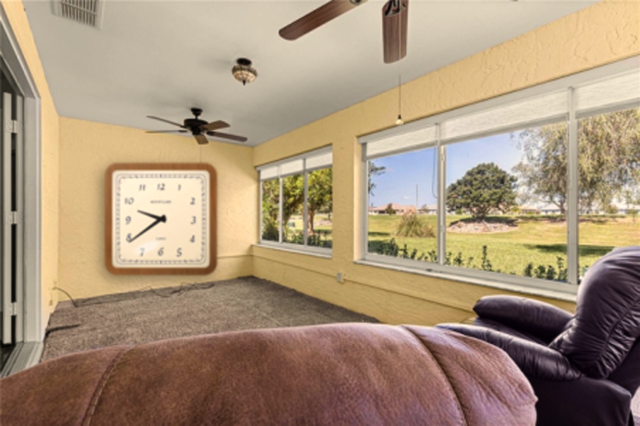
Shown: 9:39
